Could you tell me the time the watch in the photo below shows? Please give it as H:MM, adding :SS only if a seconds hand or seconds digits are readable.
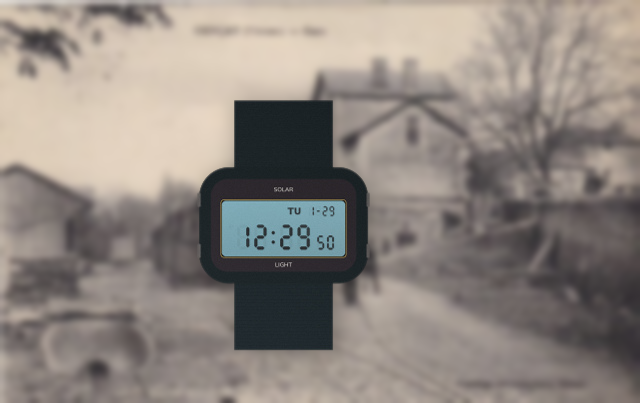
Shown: 12:29:50
